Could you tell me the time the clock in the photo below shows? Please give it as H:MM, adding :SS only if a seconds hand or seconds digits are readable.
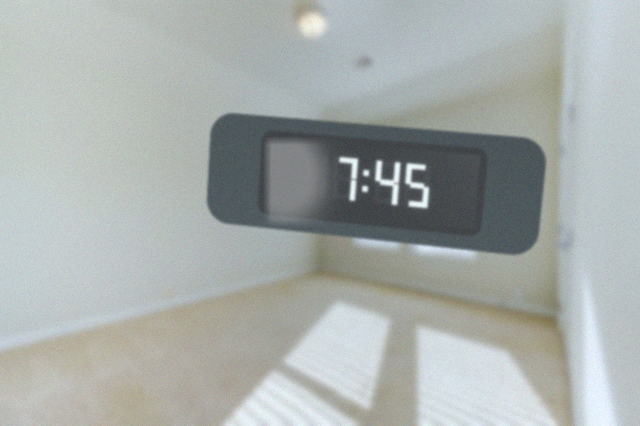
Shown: 7:45
